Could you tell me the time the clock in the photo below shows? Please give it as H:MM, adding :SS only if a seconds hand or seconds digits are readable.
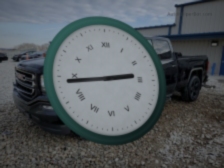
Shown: 2:44
